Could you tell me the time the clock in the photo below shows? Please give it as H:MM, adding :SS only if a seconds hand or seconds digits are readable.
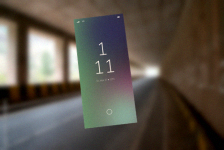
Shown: 1:11
